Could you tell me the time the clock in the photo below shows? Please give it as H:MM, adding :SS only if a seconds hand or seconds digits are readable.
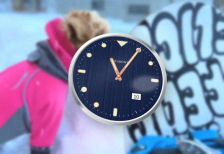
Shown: 11:05
